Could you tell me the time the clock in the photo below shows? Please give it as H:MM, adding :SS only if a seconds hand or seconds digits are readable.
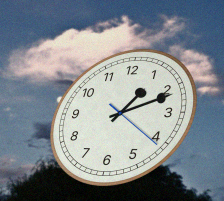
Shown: 1:11:21
